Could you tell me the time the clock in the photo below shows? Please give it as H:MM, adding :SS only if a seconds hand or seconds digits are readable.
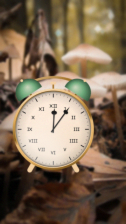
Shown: 12:06
